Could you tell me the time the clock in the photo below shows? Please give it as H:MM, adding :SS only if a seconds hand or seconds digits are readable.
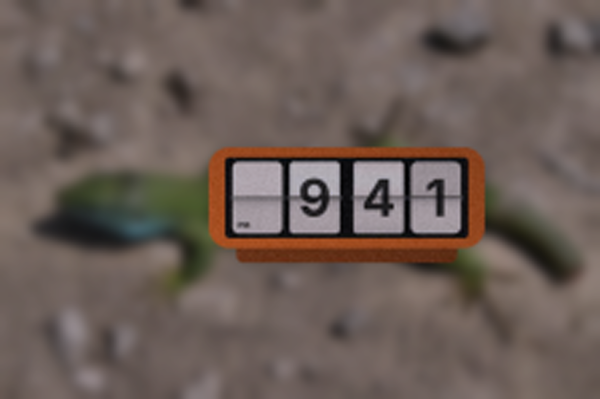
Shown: 9:41
